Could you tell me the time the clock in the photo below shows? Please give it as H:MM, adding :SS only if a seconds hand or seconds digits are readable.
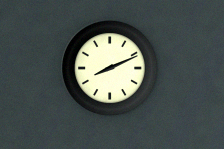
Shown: 8:11
